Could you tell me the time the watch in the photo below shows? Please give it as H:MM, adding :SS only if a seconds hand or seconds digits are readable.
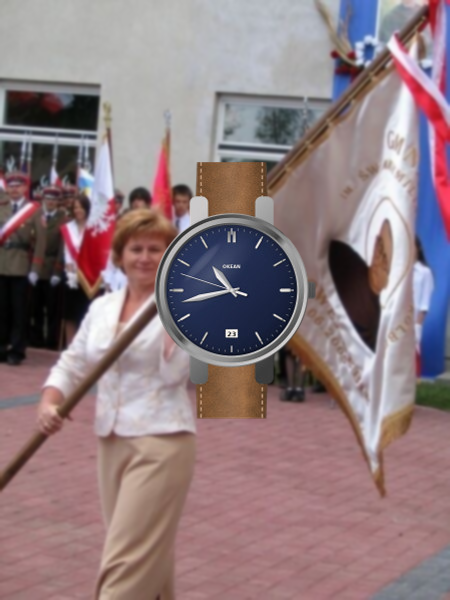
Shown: 10:42:48
